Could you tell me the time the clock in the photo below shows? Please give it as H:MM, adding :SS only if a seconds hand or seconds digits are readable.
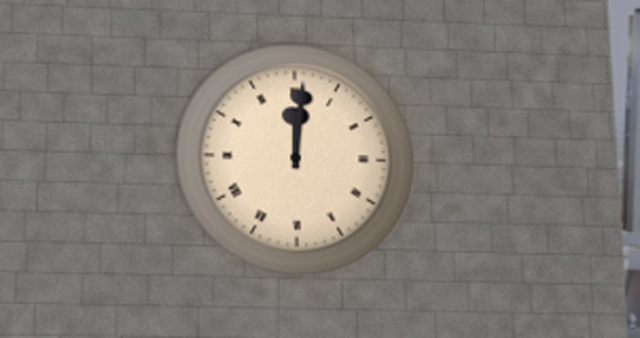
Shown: 12:01
